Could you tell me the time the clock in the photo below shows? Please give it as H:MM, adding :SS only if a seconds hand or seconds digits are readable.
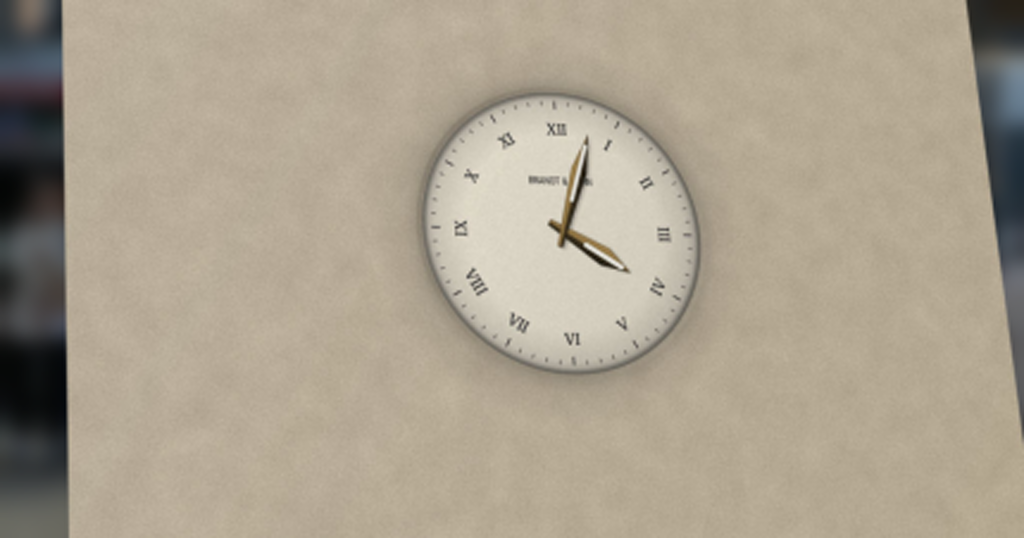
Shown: 4:03
